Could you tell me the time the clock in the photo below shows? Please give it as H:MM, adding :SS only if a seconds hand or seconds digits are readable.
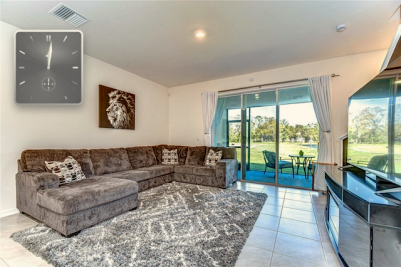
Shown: 12:01
